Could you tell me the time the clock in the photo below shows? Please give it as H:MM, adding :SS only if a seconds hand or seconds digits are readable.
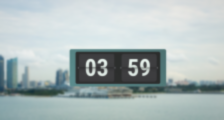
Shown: 3:59
